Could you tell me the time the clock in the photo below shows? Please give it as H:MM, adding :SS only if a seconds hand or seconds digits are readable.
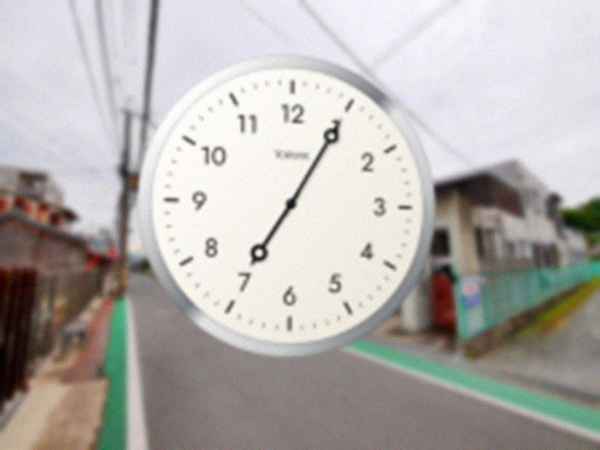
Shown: 7:05
